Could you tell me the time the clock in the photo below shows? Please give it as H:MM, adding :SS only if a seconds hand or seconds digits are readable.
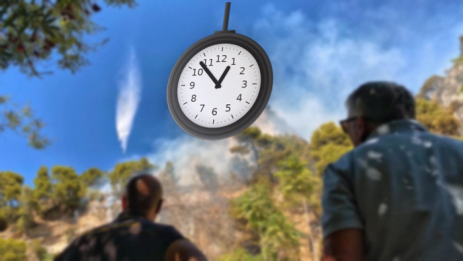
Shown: 12:53
